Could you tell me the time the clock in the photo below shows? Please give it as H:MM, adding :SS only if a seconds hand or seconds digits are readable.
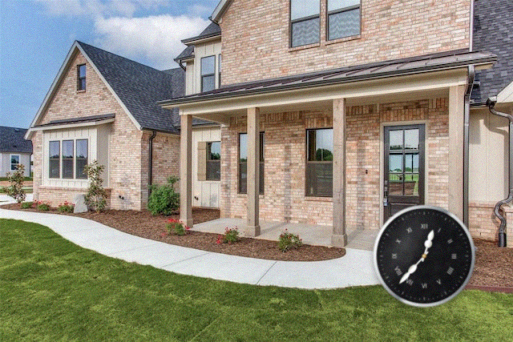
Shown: 12:37
